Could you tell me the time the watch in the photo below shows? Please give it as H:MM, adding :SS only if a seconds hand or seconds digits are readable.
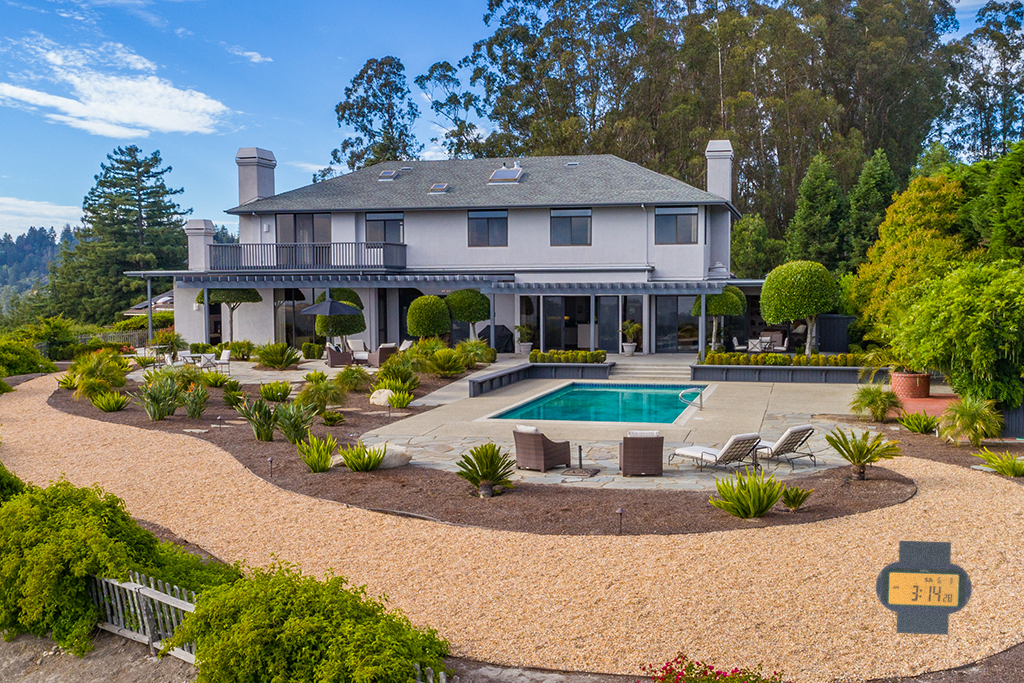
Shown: 3:14
